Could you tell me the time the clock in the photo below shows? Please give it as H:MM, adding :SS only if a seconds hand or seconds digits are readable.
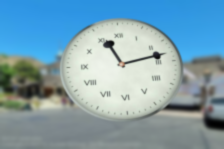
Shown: 11:13
